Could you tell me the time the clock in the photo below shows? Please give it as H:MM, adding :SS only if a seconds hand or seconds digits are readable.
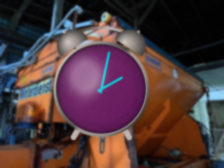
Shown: 2:02
